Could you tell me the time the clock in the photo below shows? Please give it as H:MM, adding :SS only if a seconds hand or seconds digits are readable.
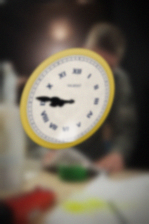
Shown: 8:46
